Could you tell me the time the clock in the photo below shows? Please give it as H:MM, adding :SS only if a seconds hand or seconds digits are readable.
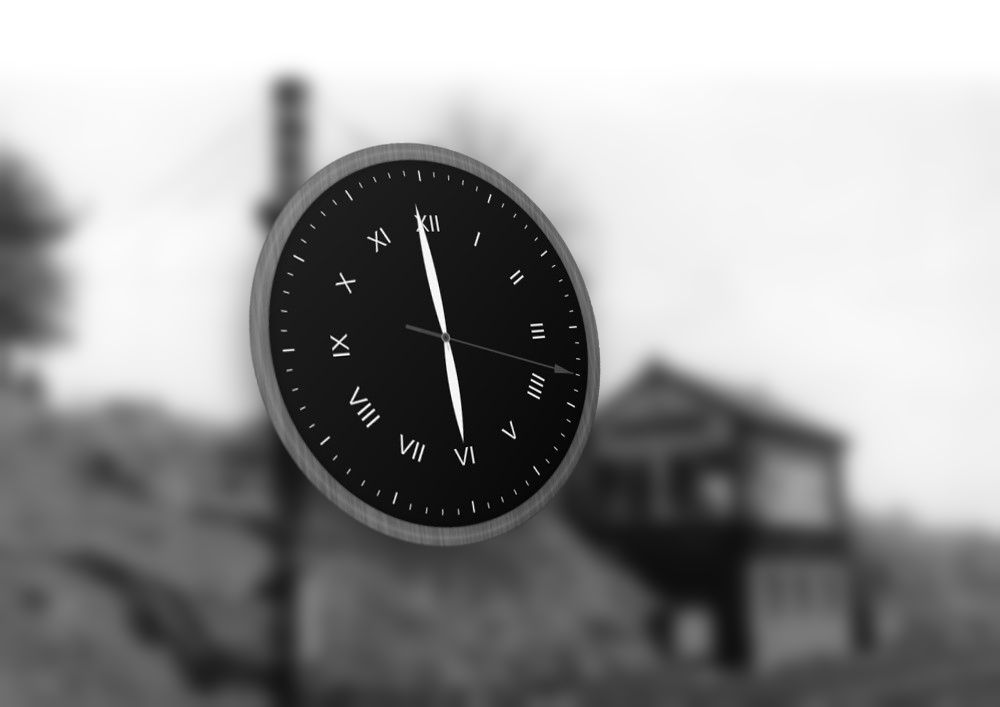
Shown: 5:59:18
